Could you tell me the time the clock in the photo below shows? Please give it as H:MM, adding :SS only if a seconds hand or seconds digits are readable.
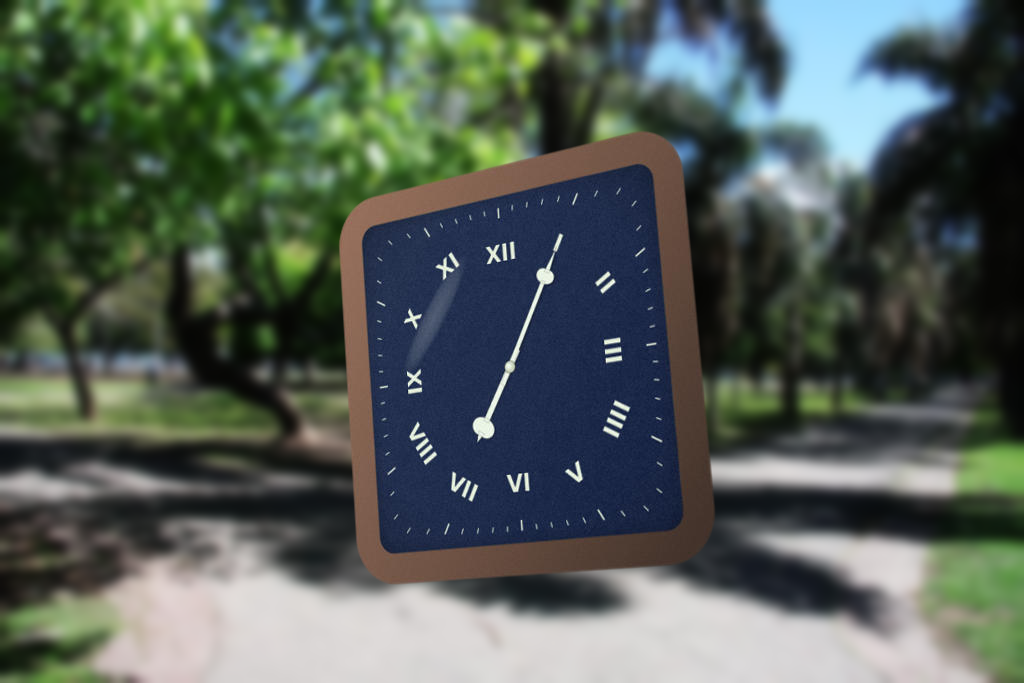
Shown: 7:05
